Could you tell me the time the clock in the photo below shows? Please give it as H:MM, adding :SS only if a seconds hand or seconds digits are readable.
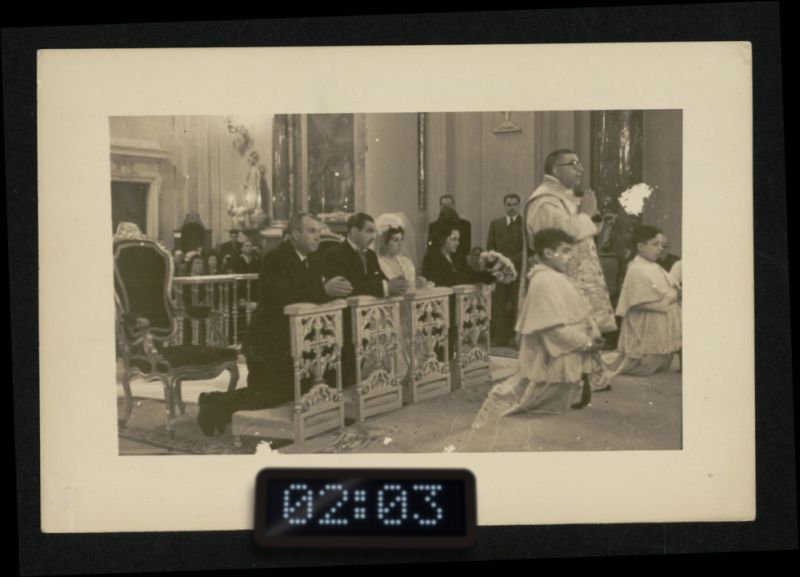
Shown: 2:03
